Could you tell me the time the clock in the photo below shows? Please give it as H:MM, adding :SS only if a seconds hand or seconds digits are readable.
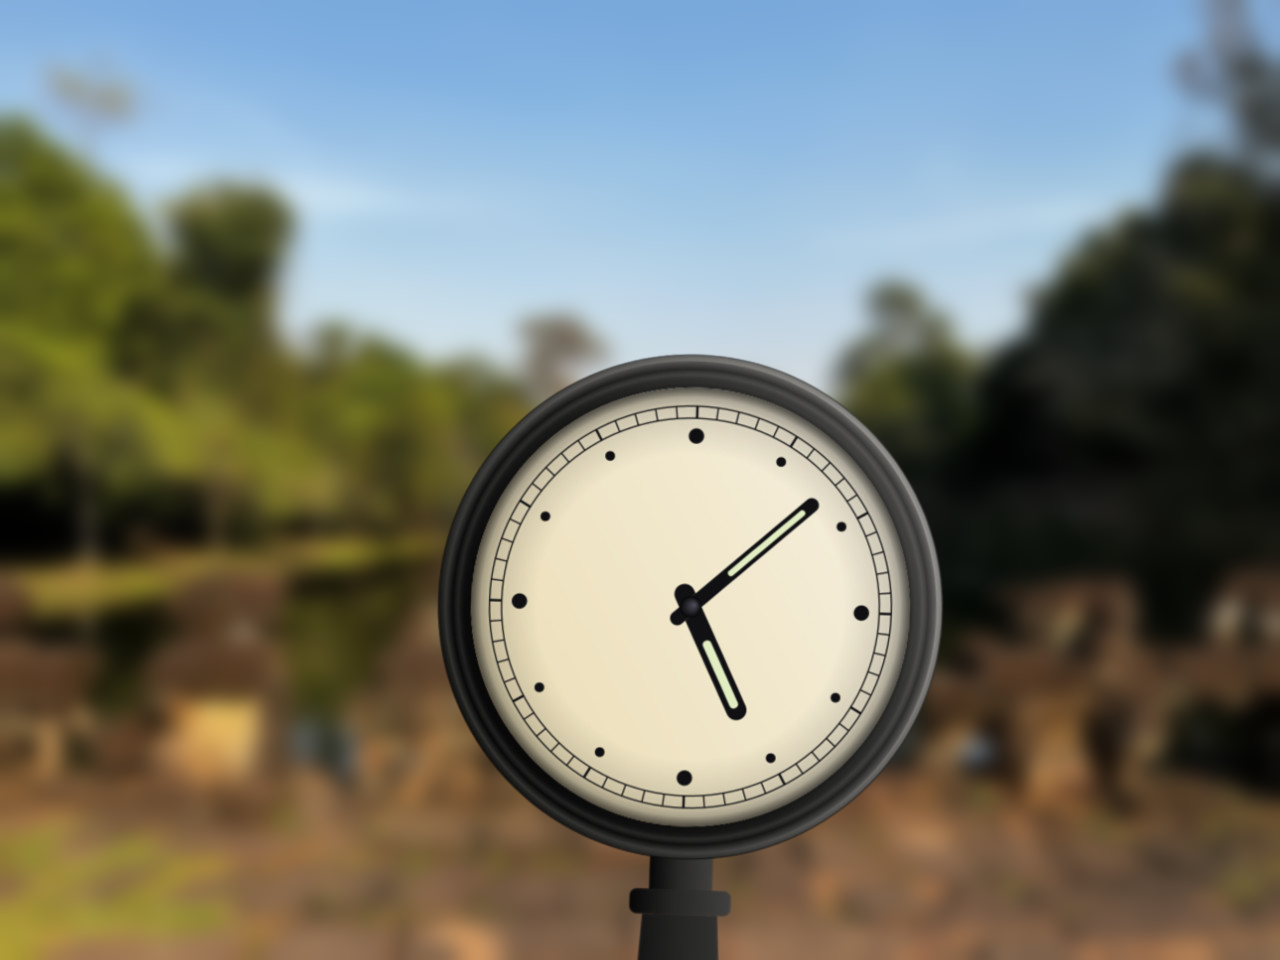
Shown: 5:08
